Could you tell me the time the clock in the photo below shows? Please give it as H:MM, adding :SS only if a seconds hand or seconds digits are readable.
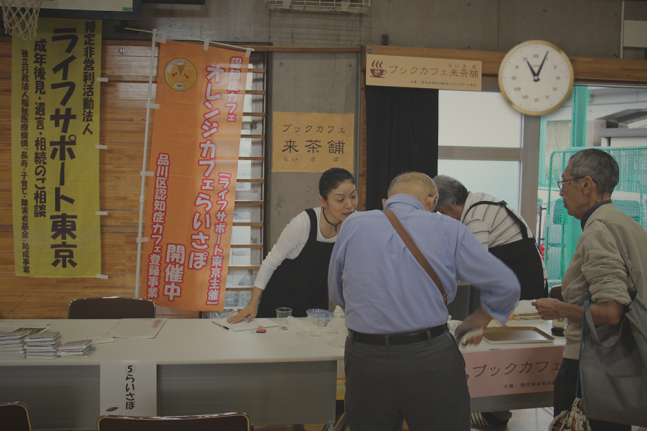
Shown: 11:04
